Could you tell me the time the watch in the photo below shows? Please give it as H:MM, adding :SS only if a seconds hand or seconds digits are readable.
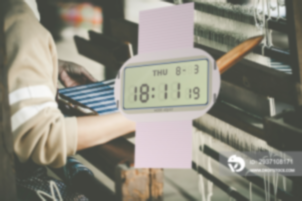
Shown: 18:11:19
